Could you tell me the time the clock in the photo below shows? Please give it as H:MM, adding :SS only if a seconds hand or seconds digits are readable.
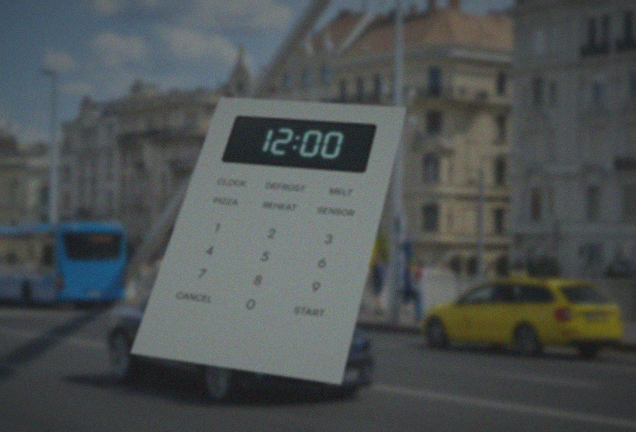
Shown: 12:00
